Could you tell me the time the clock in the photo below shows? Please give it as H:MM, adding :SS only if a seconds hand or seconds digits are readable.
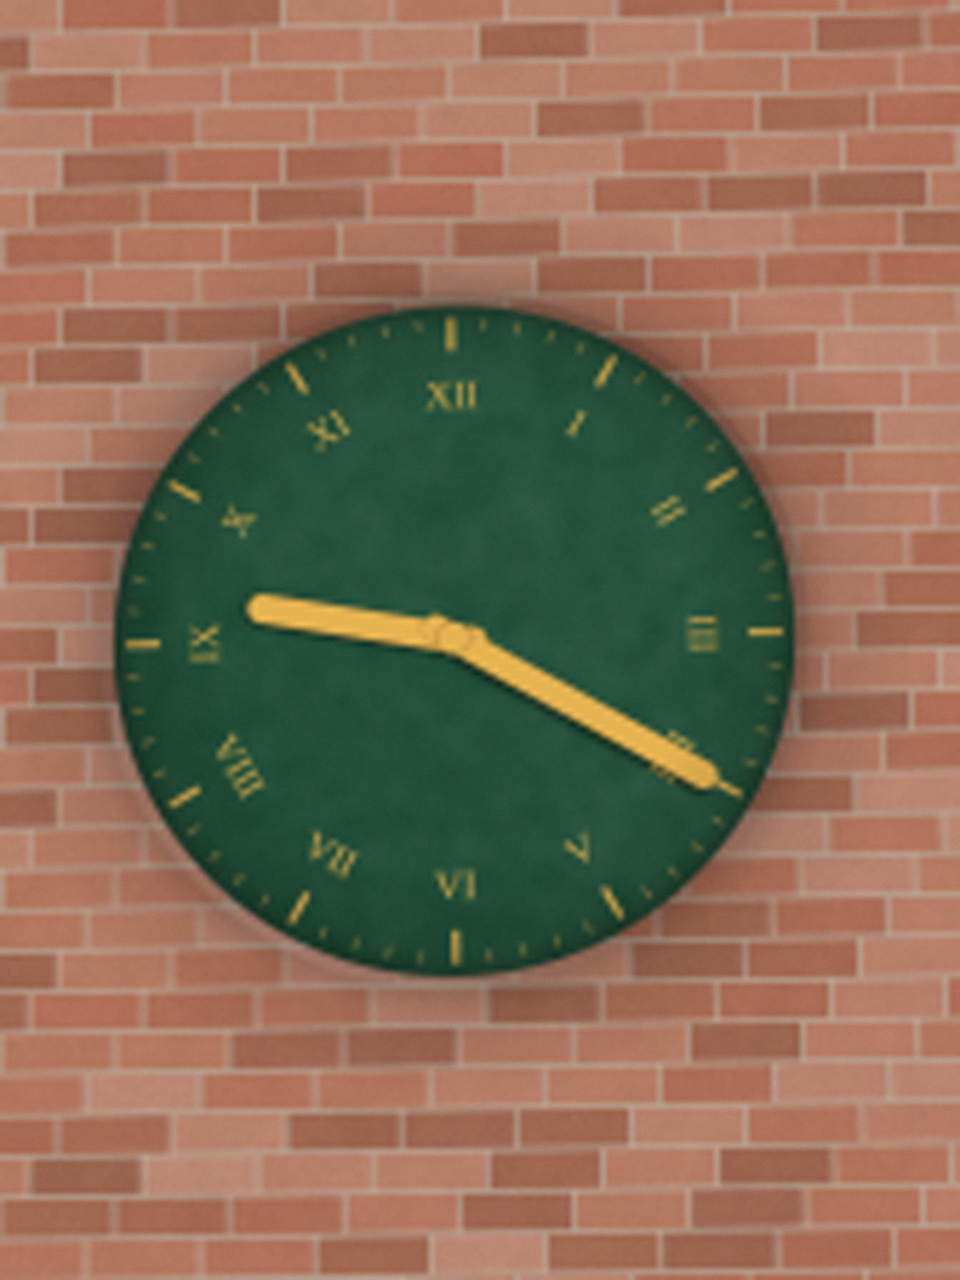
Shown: 9:20
